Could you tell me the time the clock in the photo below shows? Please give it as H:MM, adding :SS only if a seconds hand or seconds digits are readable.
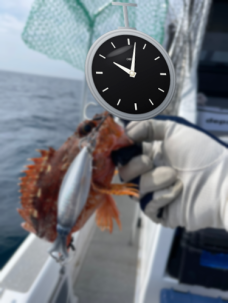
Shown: 10:02
